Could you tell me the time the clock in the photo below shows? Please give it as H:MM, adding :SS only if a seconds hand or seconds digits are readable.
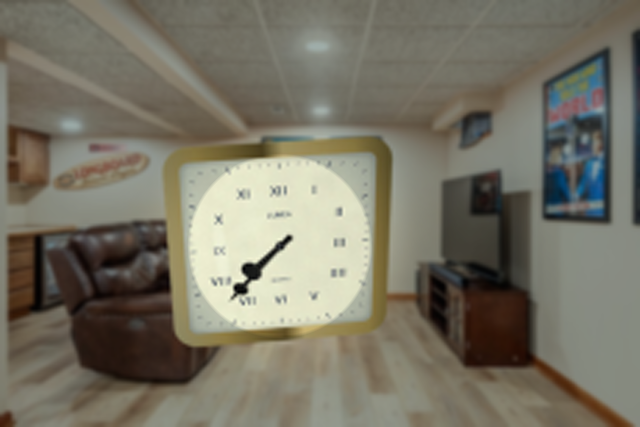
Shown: 7:37
